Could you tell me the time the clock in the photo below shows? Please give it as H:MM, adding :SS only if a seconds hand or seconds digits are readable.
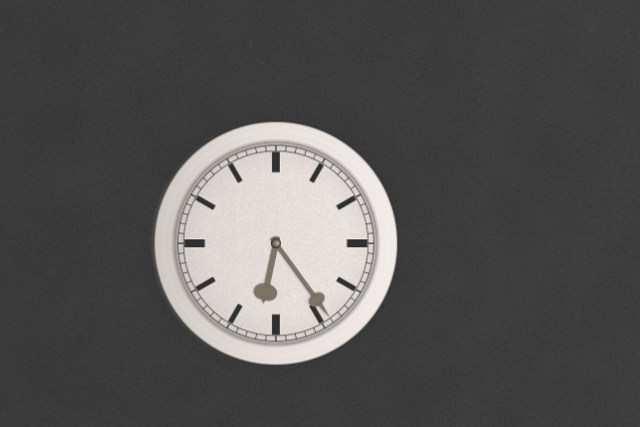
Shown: 6:24
